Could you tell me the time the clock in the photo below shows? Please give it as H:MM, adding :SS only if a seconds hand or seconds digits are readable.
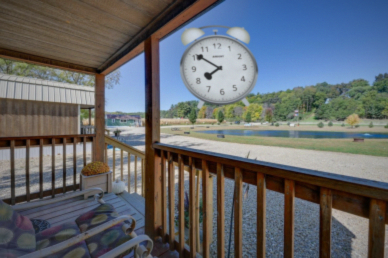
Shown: 7:51
